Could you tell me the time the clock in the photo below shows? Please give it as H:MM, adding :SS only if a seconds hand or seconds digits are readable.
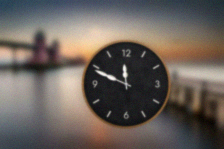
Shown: 11:49
